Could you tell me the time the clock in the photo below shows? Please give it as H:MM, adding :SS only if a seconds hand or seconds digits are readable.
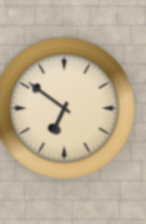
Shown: 6:51
